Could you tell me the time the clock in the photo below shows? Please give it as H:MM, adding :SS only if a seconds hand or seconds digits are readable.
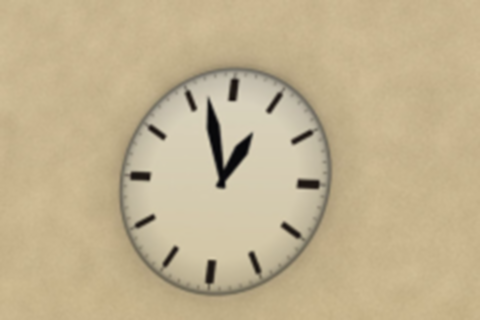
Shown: 12:57
